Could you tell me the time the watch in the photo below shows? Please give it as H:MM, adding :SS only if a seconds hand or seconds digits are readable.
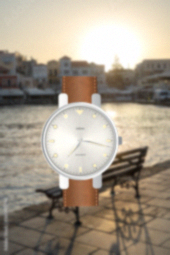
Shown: 7:17
